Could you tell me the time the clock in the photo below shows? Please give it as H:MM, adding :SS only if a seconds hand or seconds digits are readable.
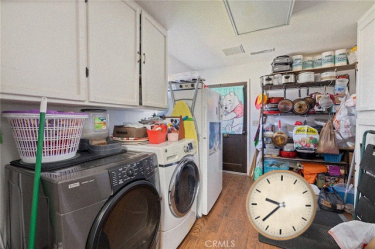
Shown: 9:38
